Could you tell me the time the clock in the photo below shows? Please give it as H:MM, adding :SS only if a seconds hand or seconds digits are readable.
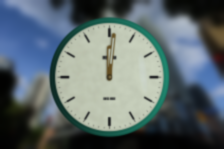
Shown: 12:01
